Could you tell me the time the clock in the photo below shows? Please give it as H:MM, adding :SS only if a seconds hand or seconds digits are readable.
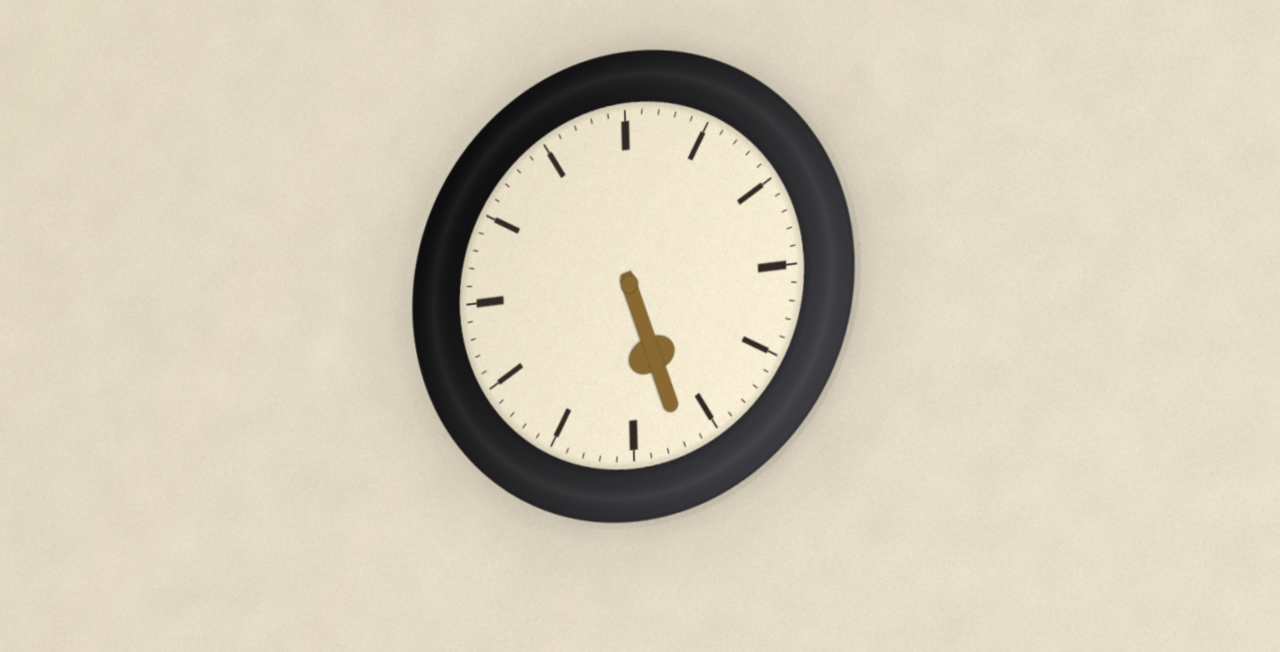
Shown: 5:27
